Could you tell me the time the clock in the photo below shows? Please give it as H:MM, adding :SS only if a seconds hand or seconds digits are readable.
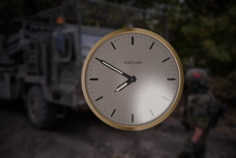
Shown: 7:50
